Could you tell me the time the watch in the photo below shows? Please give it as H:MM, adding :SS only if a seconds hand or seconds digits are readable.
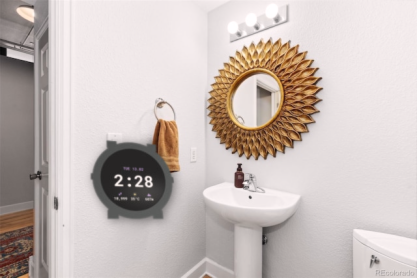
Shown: 2:28
